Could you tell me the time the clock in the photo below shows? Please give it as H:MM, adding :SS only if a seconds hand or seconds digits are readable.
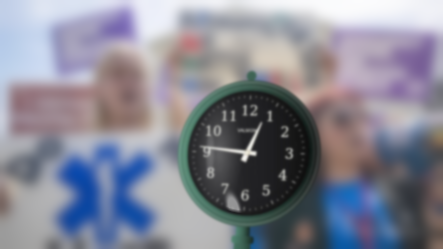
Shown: 12:46
